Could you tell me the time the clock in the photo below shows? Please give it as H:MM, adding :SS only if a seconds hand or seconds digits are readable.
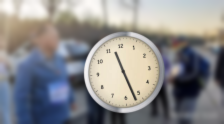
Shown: 11:27
